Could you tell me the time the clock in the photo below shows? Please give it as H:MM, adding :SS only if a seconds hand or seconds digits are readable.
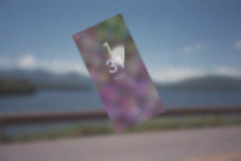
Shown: 1:31
